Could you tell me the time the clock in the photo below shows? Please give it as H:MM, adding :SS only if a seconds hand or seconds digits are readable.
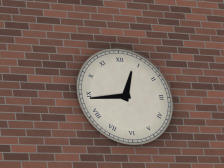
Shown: 12:44
